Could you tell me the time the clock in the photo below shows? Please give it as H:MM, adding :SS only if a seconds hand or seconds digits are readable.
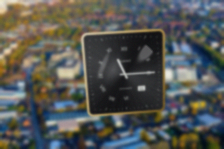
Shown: 11:15
